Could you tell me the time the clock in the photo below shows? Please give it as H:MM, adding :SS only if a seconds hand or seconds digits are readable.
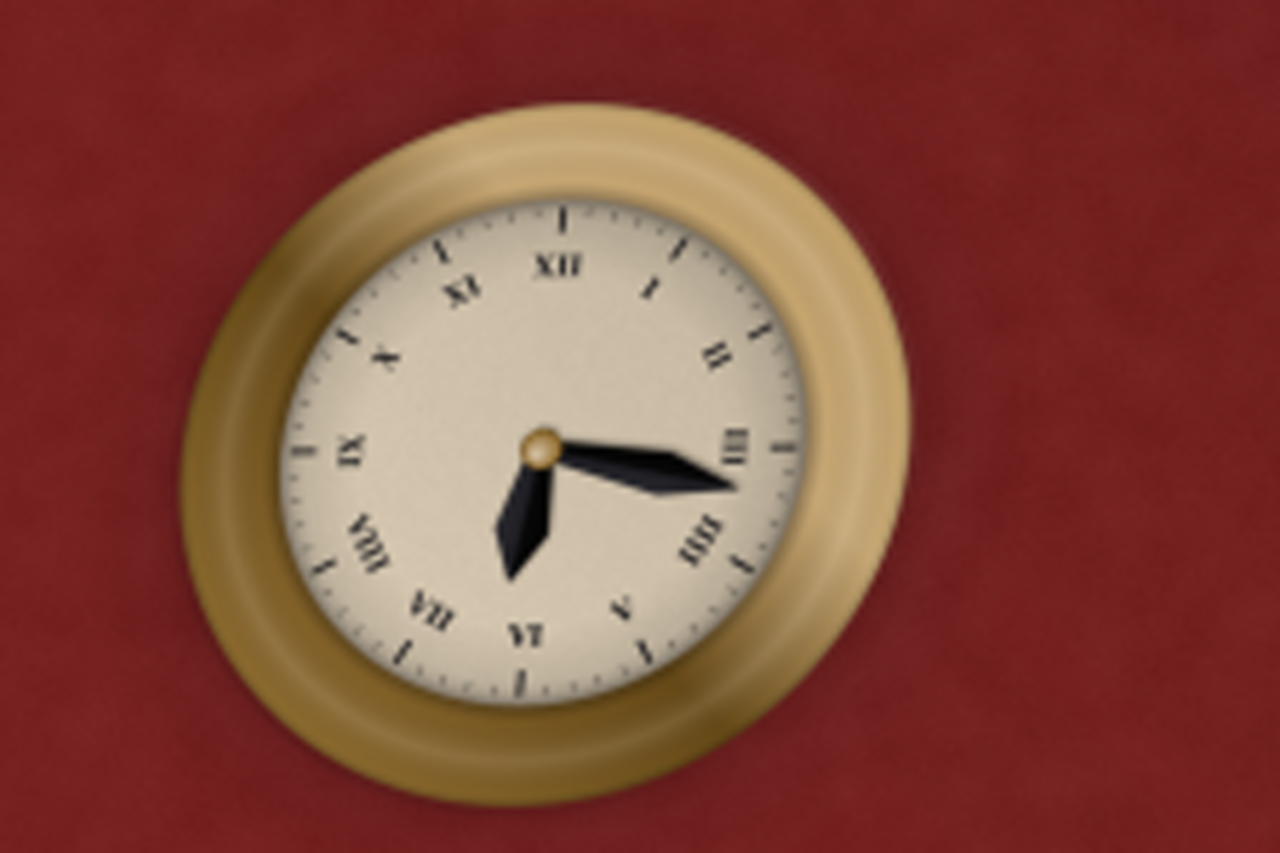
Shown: 6:17
